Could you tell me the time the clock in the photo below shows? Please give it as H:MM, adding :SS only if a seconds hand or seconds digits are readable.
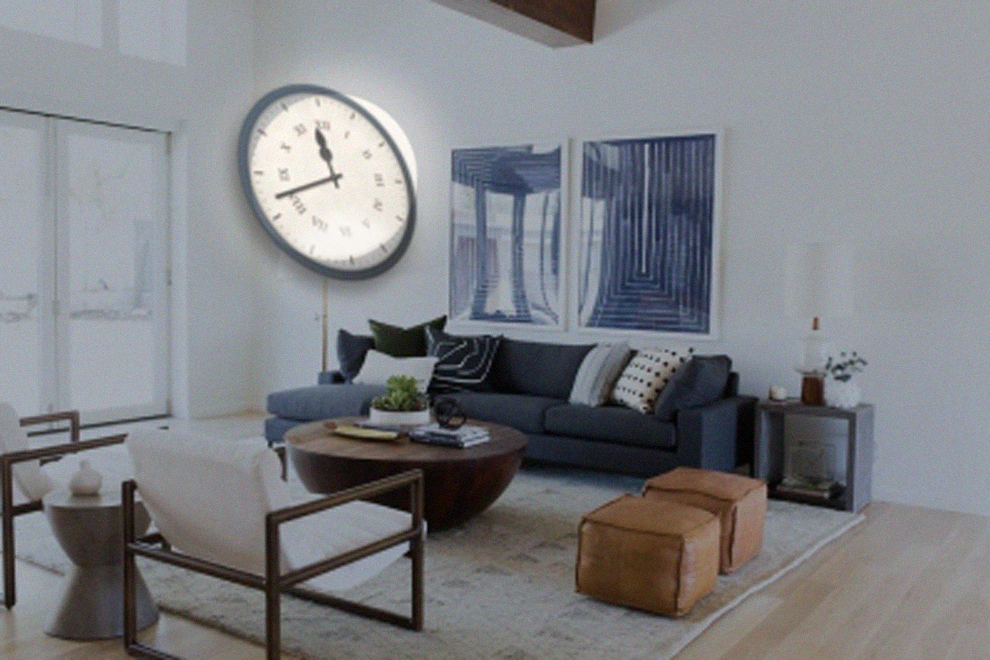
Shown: 11:42
